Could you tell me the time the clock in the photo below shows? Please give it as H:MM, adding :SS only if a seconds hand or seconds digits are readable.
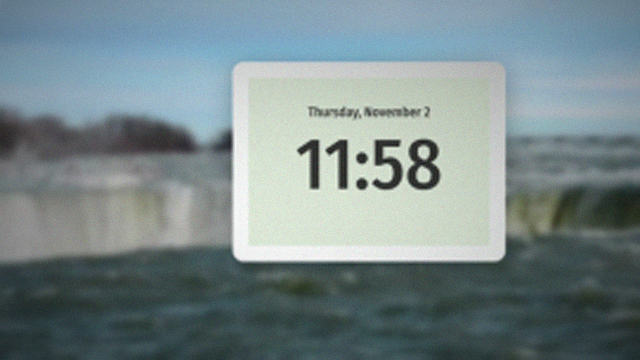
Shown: 11:58
